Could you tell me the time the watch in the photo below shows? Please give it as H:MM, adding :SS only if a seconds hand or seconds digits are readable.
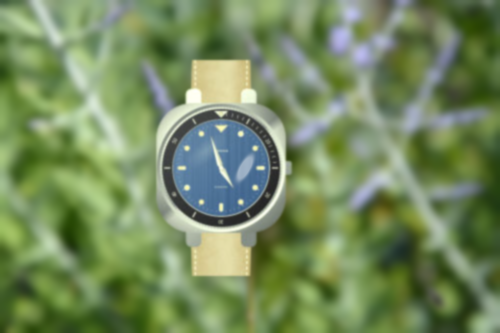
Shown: 4:57
